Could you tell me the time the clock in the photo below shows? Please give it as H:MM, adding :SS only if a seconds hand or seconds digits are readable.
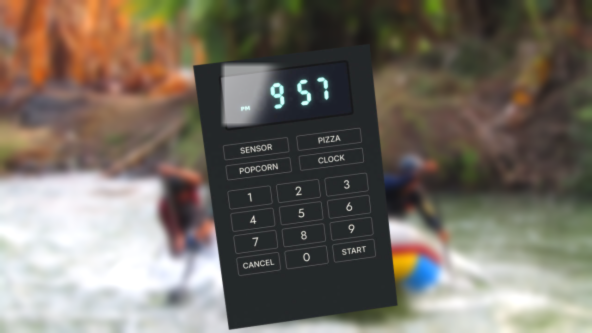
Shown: 9:57
